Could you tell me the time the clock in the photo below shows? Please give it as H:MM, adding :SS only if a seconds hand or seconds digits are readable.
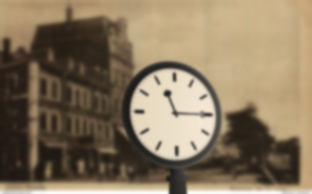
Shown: 11:15
